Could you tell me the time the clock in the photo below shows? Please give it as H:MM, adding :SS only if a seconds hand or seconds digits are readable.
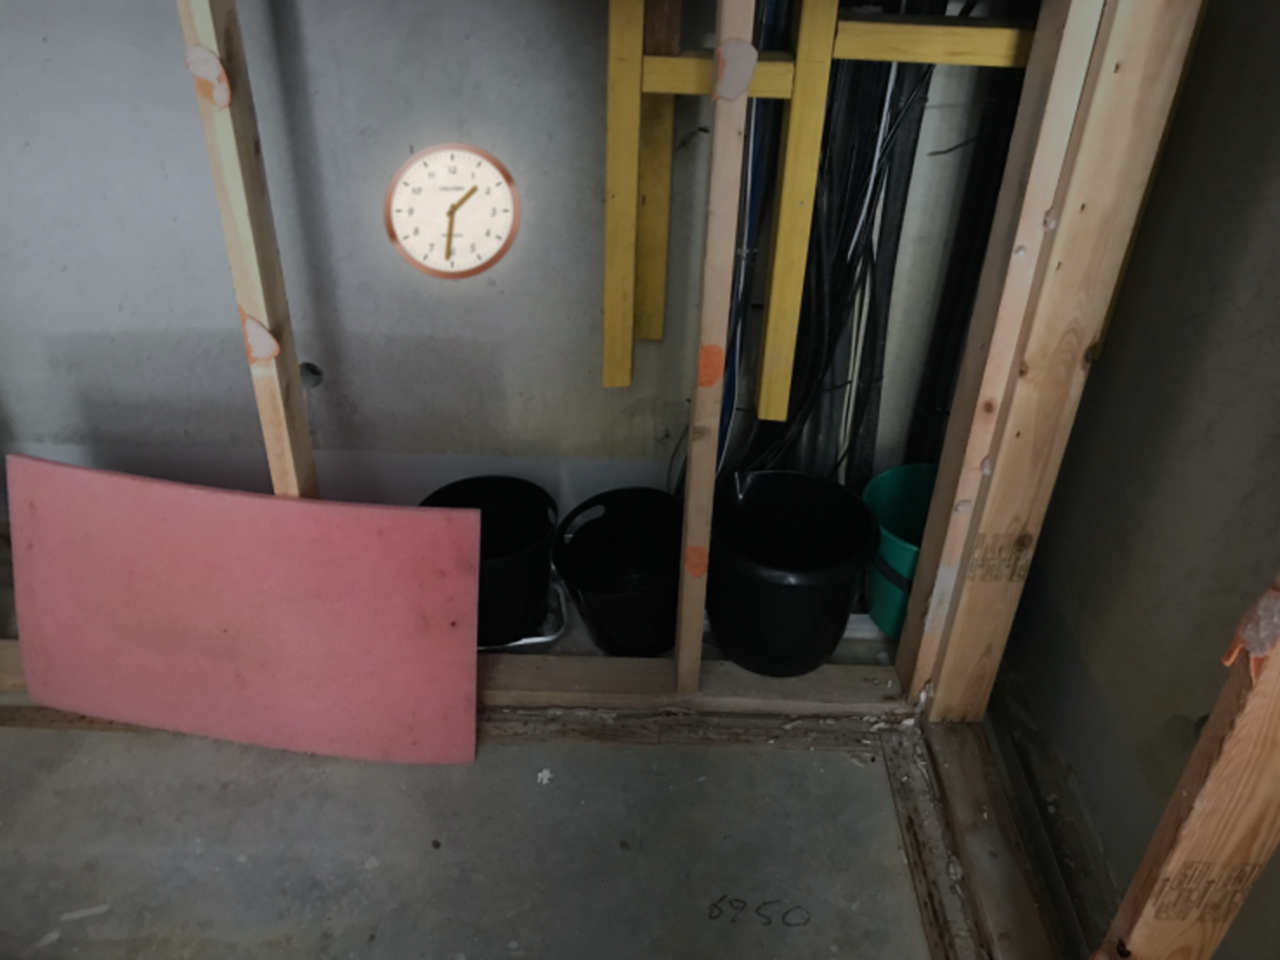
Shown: 1:31
